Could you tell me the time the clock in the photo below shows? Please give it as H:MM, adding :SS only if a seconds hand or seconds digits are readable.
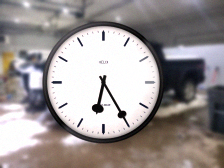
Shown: 6:25
